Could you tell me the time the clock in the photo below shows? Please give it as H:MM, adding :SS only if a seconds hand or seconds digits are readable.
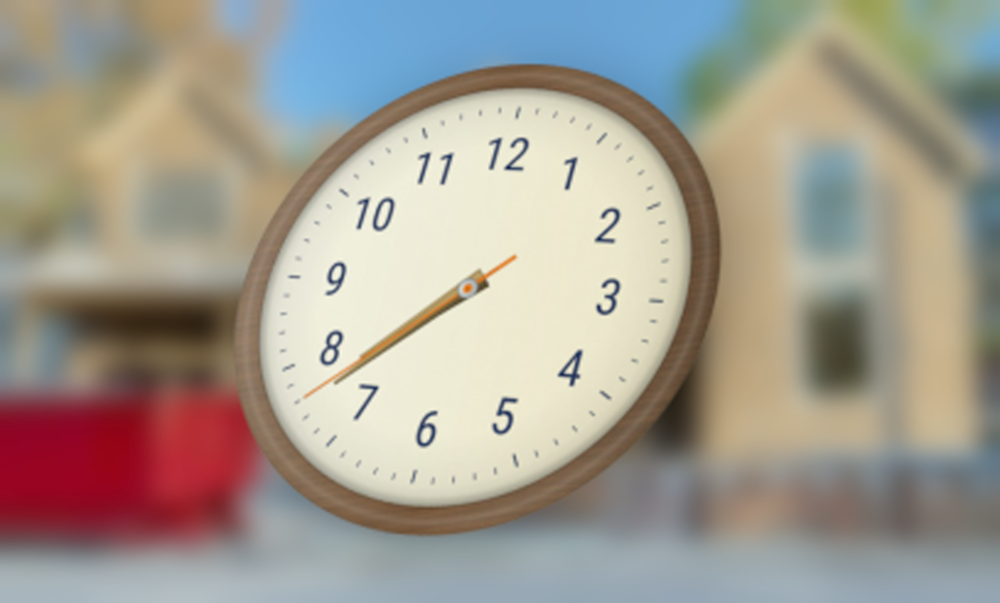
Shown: 7:37:38
